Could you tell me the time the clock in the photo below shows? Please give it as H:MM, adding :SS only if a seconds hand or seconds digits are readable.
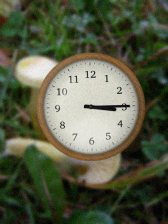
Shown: 3:15
